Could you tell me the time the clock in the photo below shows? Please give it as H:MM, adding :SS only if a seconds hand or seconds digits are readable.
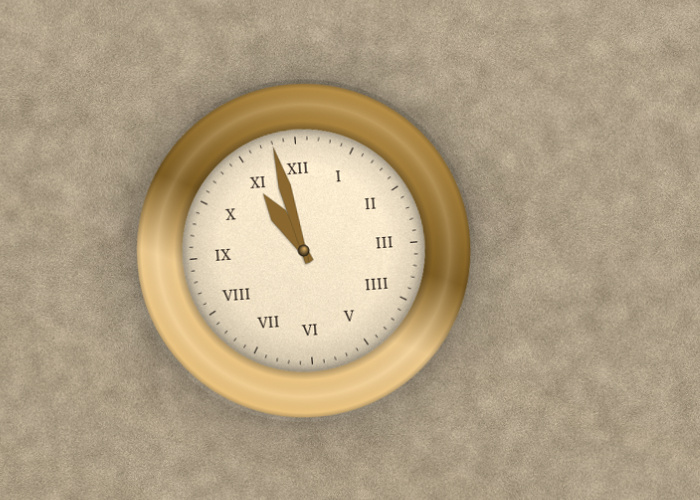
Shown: 10:58
